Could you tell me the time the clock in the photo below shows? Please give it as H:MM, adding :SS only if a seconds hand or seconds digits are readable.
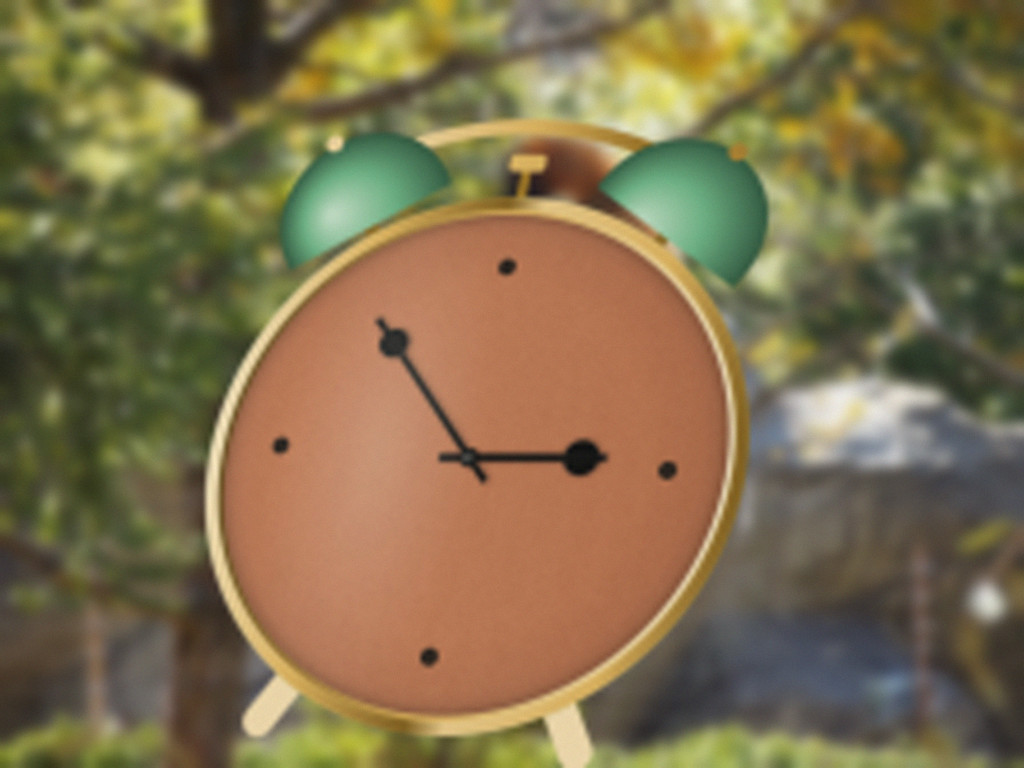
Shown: 2:53
